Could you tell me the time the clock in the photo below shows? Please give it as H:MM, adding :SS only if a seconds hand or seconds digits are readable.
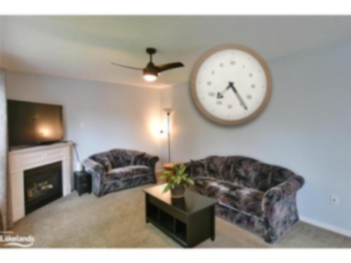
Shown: 7:24
